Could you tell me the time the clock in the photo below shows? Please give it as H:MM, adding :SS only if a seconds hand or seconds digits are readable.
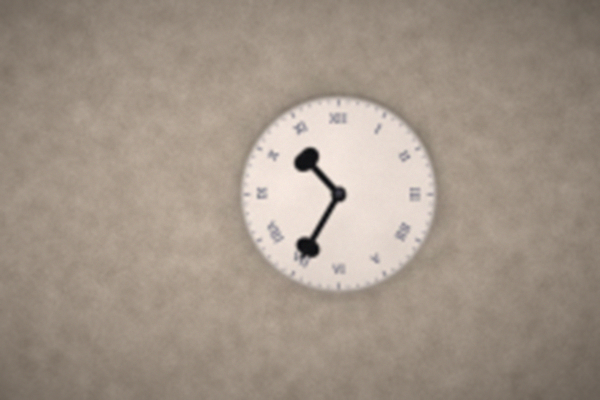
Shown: 10:35
